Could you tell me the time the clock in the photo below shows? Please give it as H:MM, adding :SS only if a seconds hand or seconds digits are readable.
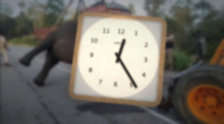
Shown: 12:24
